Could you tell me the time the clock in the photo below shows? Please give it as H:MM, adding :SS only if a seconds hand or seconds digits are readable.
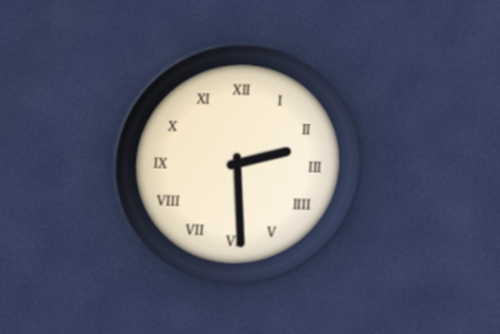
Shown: 2:29
